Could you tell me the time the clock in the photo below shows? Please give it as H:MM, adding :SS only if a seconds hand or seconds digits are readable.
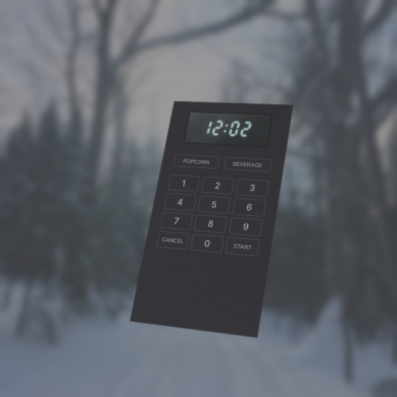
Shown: 12:02
